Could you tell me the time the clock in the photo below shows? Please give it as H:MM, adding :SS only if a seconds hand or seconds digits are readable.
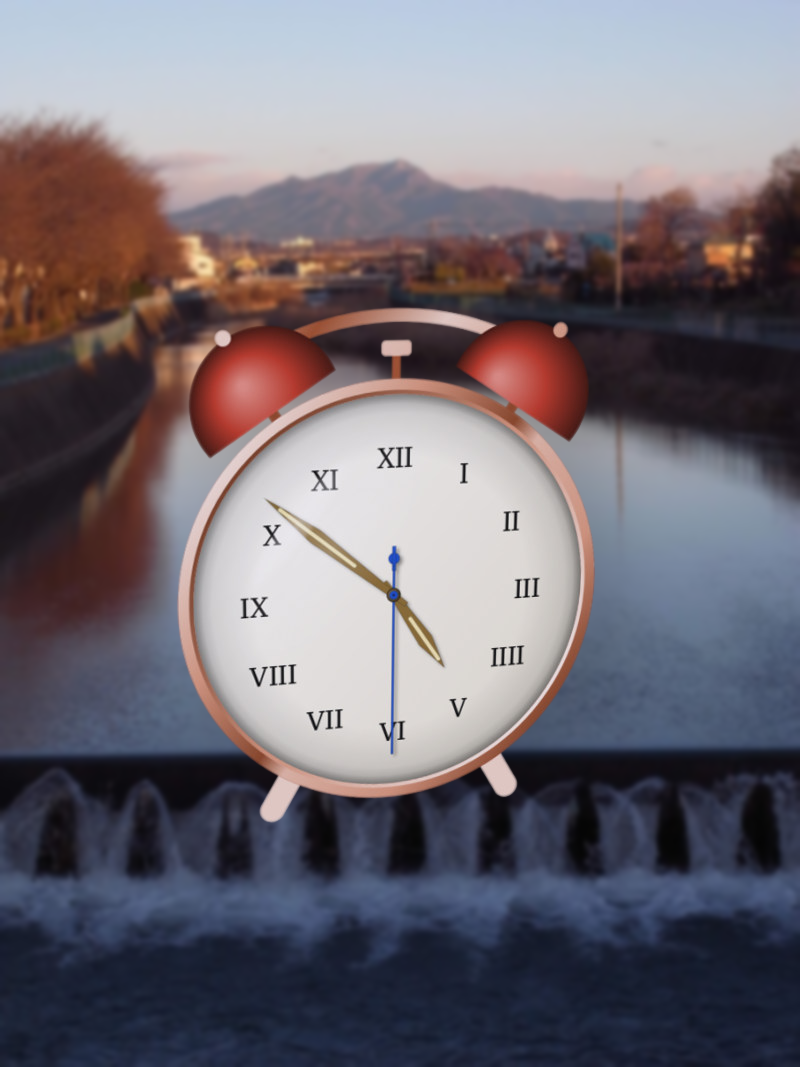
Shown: 4:51:30
